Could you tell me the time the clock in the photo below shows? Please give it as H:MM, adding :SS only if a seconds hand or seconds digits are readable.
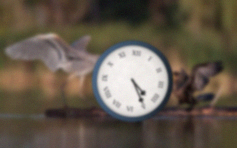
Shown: 4:25
